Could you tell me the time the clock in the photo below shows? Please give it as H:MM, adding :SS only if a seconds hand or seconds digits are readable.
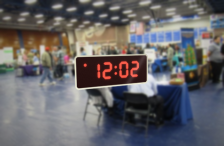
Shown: 12:02
